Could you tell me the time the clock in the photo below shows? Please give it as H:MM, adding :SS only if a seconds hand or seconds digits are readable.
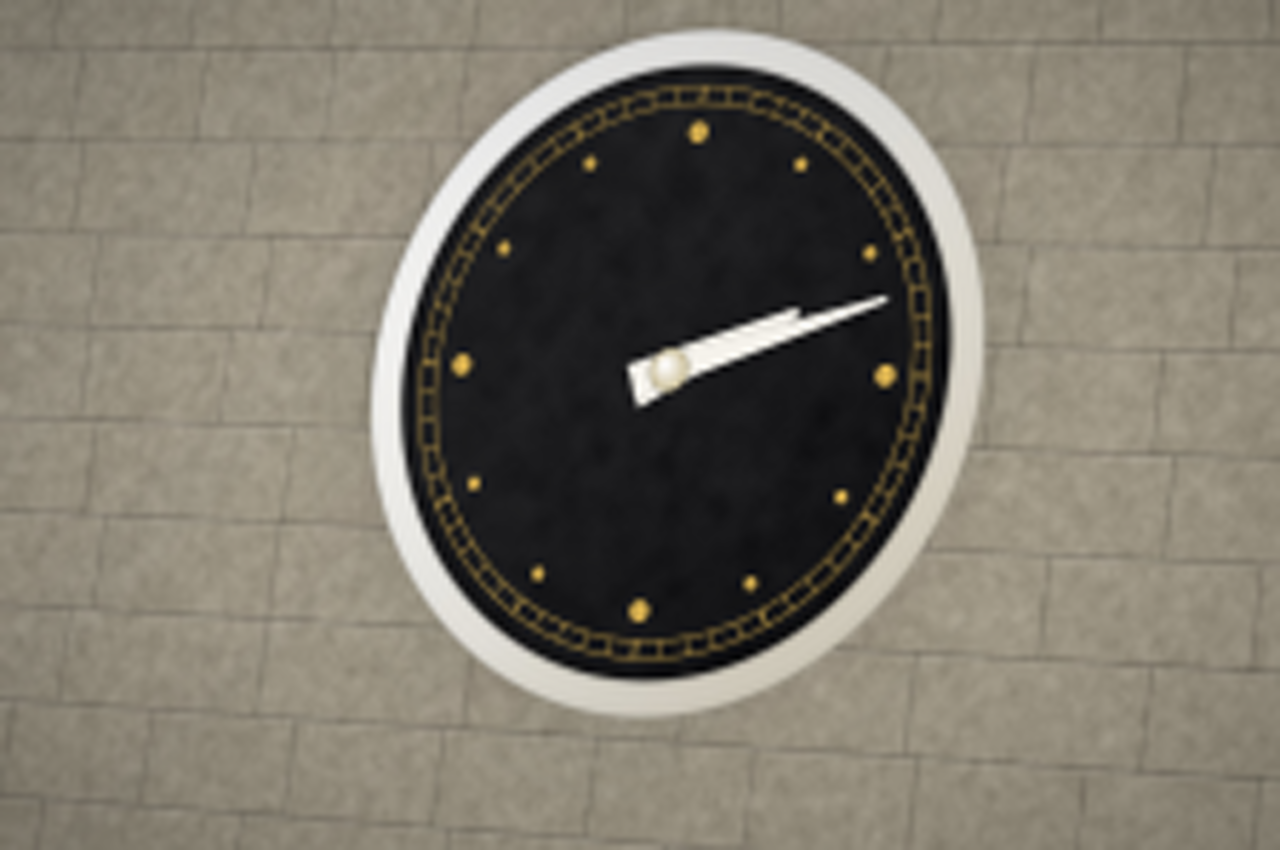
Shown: 2:12
